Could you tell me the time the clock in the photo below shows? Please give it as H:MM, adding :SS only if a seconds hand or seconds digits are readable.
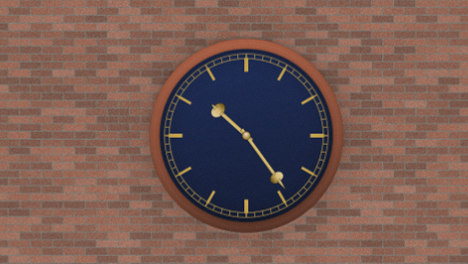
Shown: 10:24
